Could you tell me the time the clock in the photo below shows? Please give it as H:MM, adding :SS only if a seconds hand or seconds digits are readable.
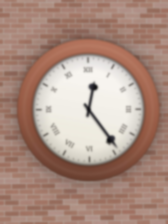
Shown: 12:24
